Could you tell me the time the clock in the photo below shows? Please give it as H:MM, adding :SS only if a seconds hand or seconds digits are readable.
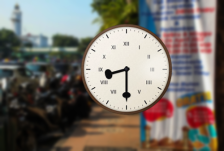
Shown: 8:30
